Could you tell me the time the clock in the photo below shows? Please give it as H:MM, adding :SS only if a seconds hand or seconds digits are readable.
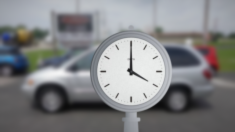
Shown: 4:00
